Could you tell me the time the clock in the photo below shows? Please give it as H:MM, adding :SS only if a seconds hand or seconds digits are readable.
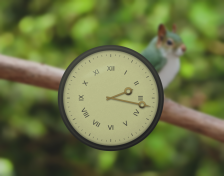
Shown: 2:17
